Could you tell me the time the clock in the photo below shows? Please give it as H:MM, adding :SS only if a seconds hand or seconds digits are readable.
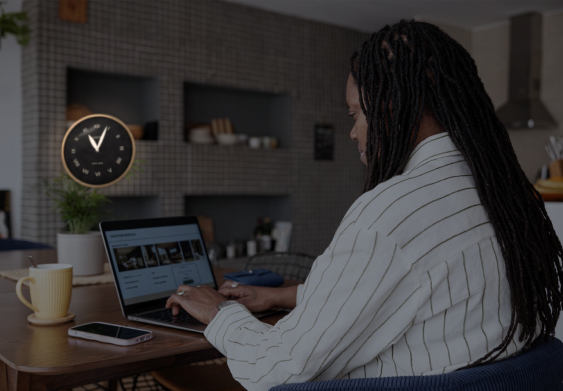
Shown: 11:04
